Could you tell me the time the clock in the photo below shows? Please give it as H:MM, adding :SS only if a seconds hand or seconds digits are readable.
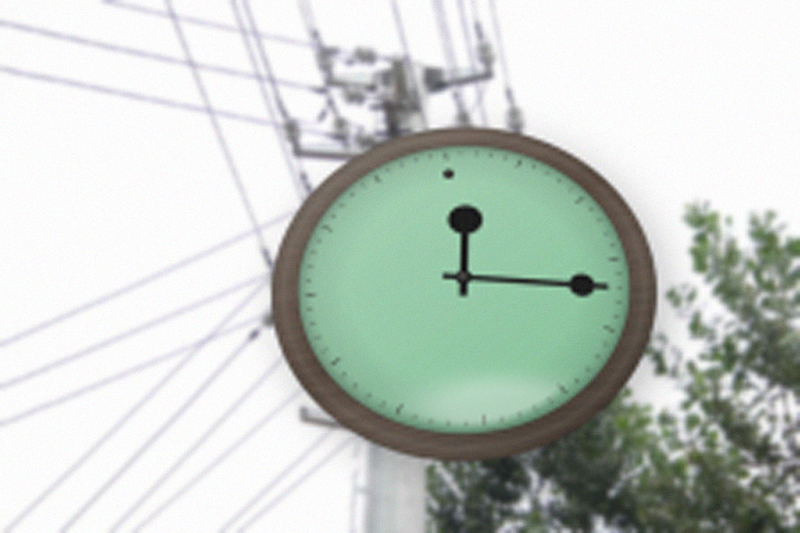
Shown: 12:17
